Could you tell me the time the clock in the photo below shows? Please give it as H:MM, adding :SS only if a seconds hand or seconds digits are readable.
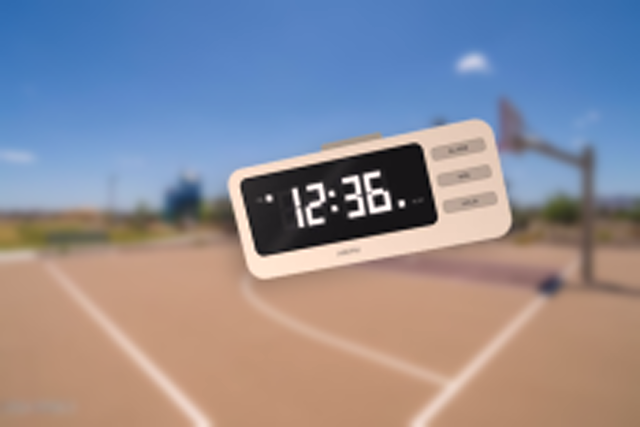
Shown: 12:36
